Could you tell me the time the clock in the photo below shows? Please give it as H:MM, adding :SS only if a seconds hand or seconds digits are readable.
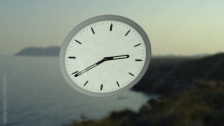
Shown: 2:39
